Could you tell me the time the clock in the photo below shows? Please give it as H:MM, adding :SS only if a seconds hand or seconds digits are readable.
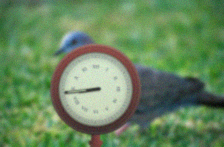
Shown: 8:44
